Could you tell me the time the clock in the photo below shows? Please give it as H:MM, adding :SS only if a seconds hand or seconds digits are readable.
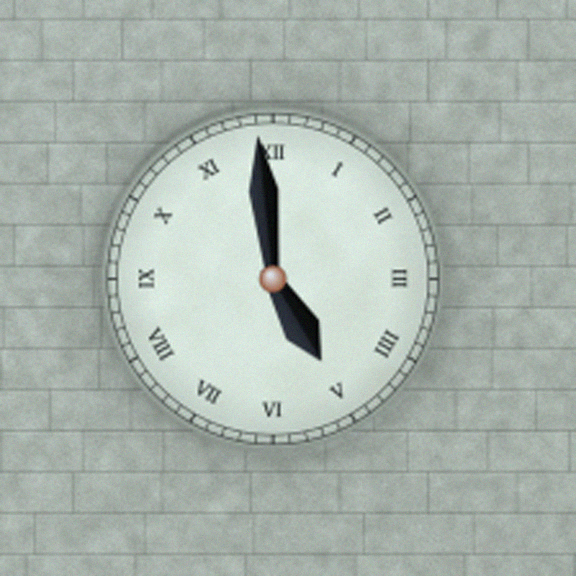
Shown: 4:59
